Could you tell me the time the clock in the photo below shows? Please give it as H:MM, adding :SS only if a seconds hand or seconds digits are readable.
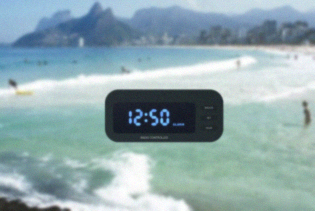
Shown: 12:50
